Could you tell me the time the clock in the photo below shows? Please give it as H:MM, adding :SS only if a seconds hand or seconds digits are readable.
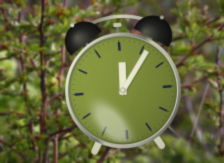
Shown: 12:06
